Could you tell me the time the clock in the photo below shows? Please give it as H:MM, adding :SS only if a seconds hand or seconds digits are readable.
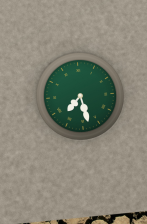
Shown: 7:28
